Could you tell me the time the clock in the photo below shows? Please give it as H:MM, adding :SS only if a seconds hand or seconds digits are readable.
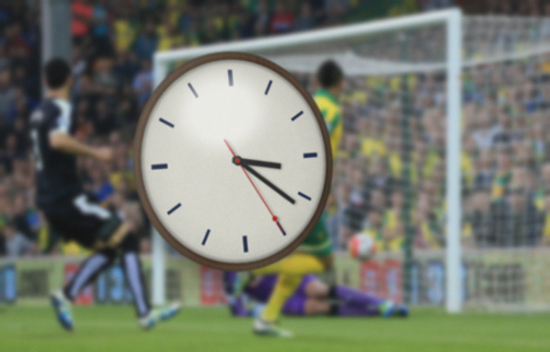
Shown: 3:21:25
